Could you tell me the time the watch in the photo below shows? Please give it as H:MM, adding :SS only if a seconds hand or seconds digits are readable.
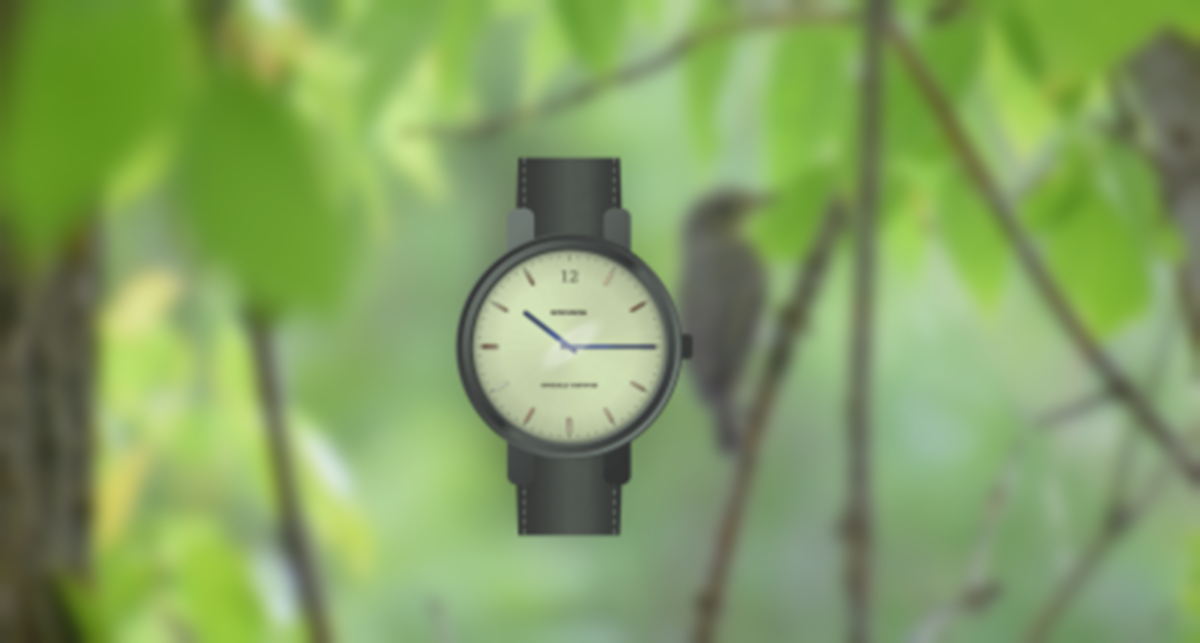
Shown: 10:15
